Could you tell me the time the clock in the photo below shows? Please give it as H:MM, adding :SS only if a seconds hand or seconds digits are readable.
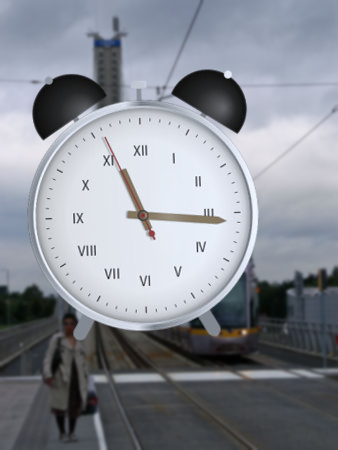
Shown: 11:15:56
